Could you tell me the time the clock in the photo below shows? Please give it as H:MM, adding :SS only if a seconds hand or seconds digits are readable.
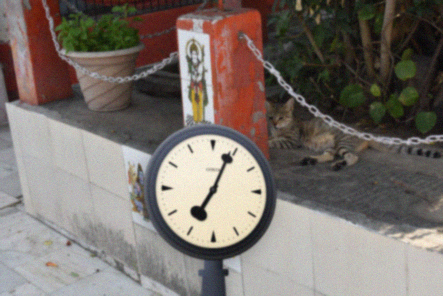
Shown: 7:04
